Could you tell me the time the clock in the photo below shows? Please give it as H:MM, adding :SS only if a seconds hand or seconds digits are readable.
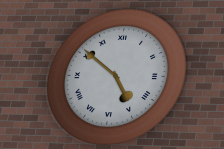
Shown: 4:51
